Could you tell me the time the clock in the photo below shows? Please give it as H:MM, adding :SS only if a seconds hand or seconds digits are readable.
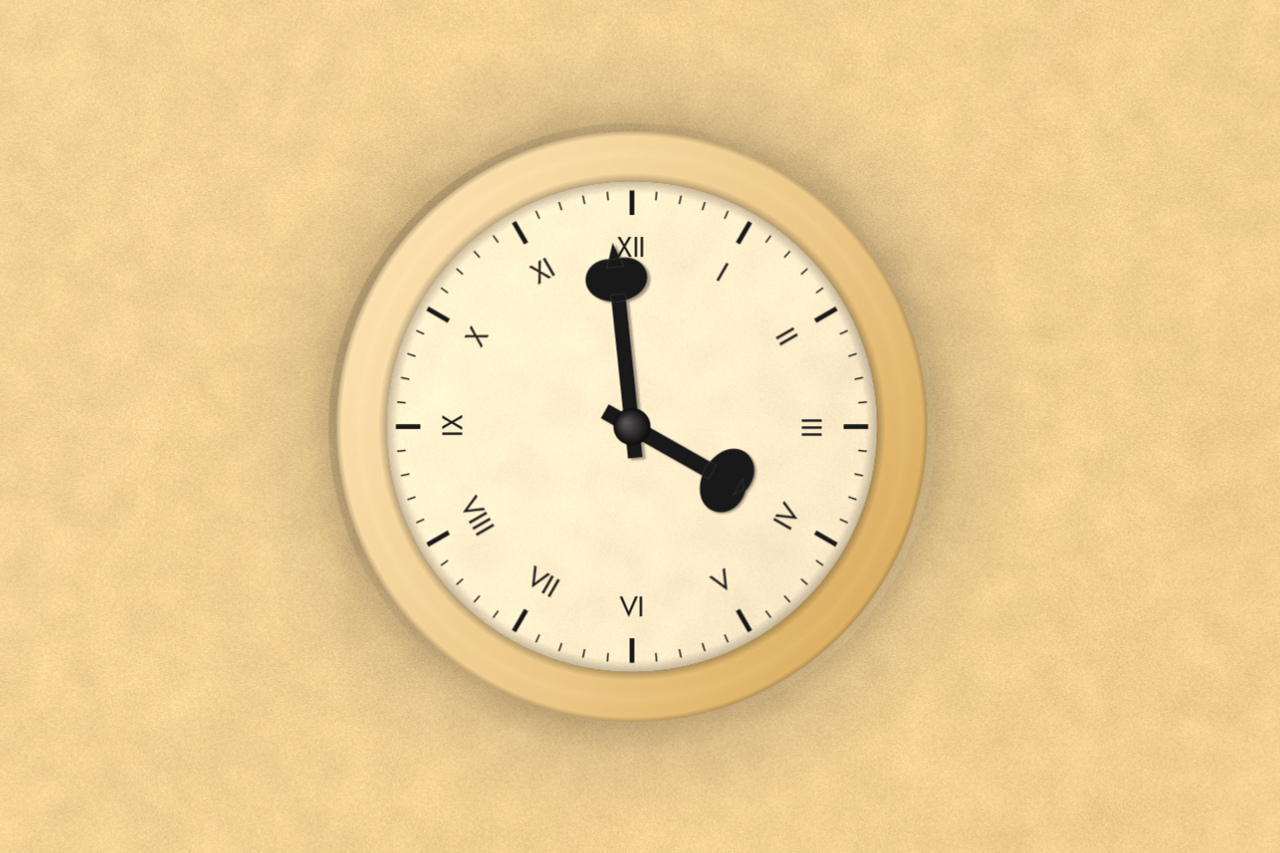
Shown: 3:59
